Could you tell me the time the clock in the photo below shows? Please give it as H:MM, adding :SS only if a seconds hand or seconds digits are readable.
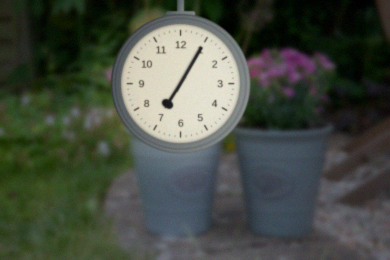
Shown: 7:05
